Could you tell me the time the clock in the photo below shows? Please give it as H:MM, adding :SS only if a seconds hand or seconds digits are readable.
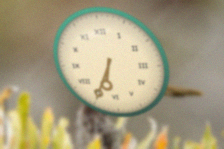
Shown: 6:35
